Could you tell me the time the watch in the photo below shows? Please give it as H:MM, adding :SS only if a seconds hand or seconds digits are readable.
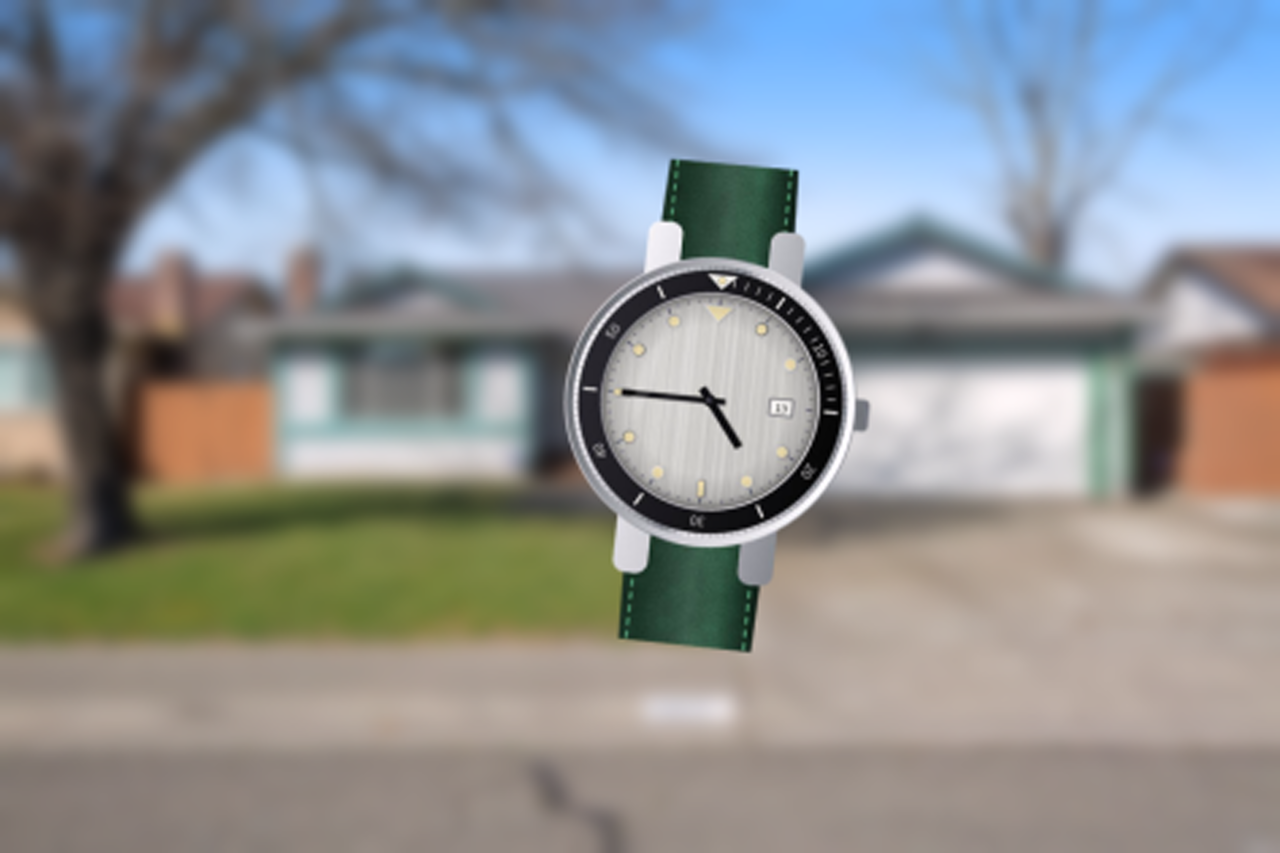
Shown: 4:45
